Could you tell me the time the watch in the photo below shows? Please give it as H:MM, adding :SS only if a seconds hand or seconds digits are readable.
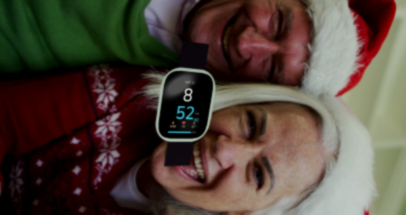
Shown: 8:52
